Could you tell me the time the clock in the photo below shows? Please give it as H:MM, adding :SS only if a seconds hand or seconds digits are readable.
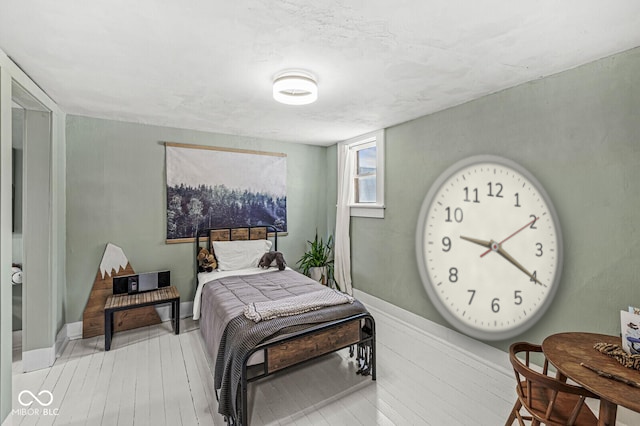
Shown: 9:20:10
